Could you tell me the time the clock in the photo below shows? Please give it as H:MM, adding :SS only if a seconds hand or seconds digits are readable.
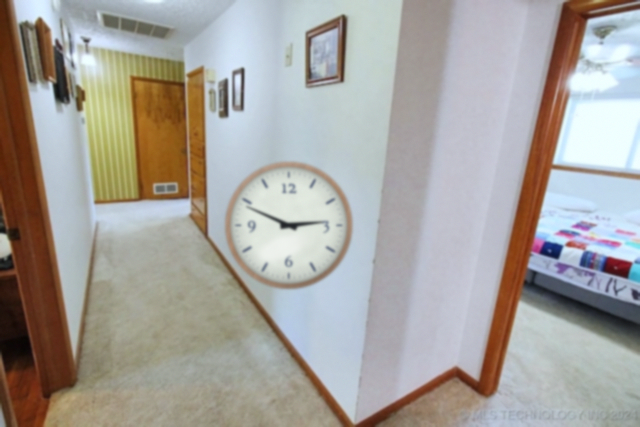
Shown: 2:49
